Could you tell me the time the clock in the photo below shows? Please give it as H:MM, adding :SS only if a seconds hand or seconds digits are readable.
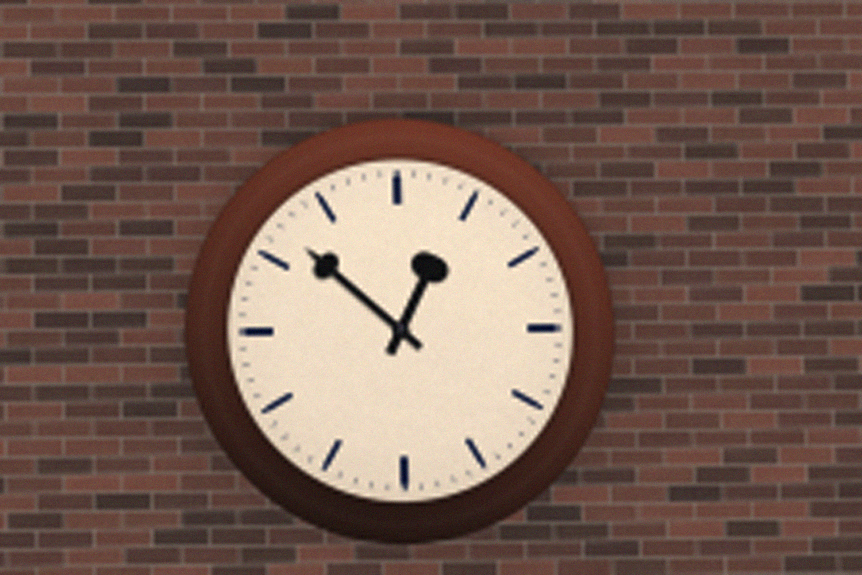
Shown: 12:52
